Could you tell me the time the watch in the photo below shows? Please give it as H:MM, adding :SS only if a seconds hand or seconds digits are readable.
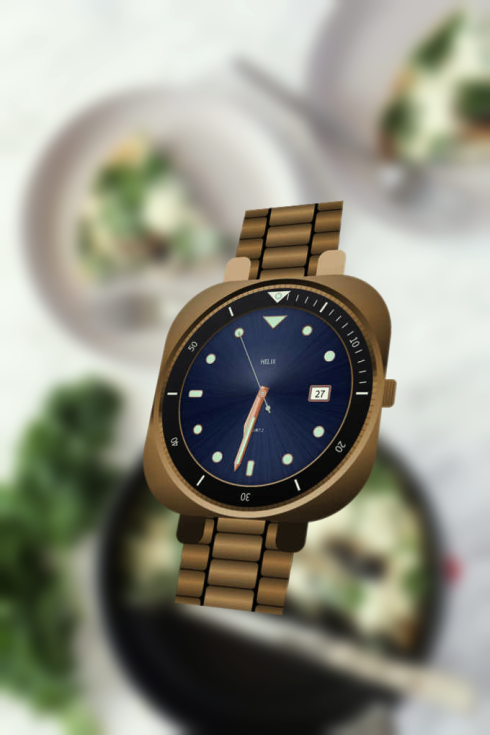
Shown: 6:31:55
